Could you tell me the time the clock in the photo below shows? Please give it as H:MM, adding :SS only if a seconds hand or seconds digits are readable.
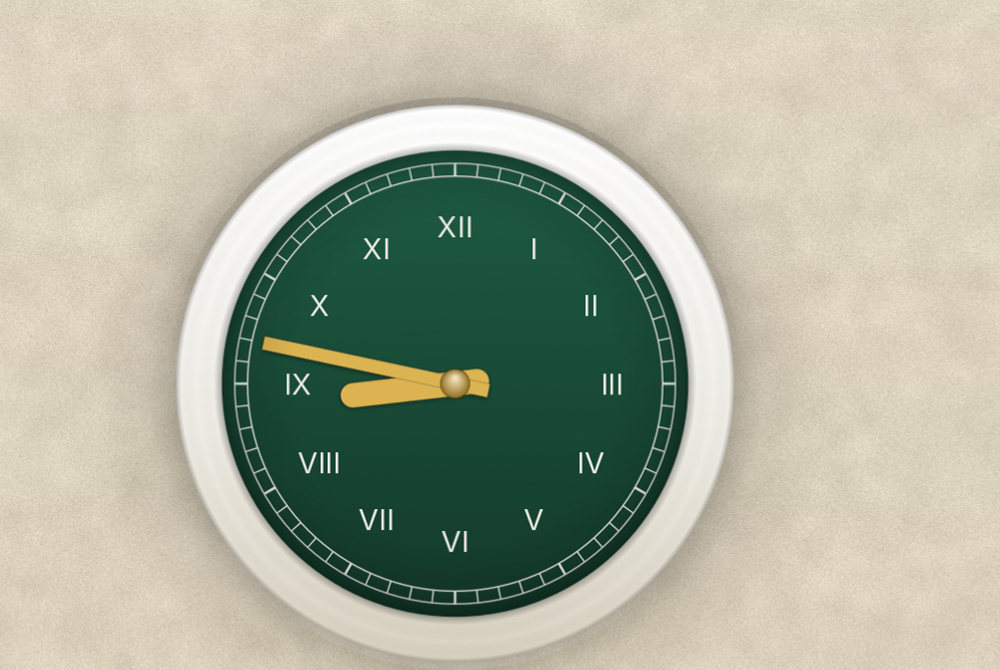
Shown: 8:47
